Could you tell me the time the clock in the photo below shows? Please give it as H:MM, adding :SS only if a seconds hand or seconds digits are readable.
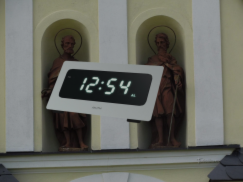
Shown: 12:54
